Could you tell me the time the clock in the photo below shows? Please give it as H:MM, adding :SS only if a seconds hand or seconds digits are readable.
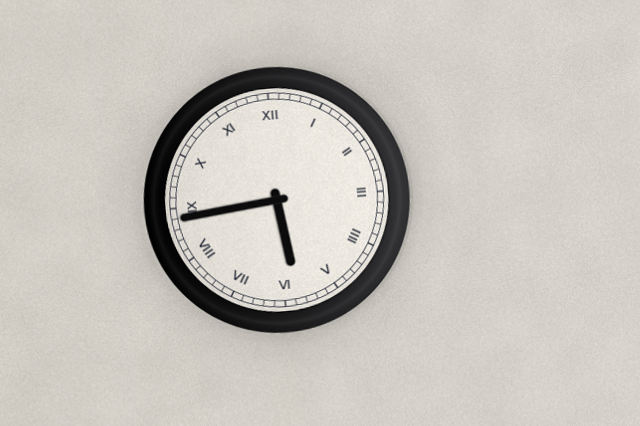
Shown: 5:44
